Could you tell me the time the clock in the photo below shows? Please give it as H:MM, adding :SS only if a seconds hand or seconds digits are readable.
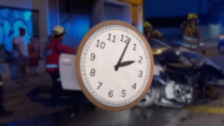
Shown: 2:02
